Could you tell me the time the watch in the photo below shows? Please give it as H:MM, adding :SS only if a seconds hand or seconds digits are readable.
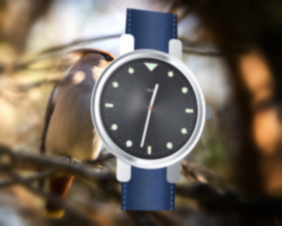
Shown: 12:32
